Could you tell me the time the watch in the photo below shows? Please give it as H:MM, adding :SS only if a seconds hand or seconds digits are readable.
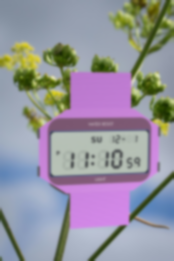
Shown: 11:10
